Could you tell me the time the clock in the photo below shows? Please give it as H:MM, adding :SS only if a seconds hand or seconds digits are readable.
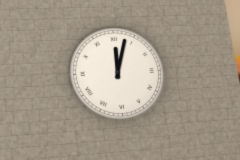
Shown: 12:03
